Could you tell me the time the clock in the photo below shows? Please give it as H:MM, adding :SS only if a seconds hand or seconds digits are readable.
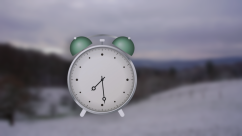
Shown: 7:29
